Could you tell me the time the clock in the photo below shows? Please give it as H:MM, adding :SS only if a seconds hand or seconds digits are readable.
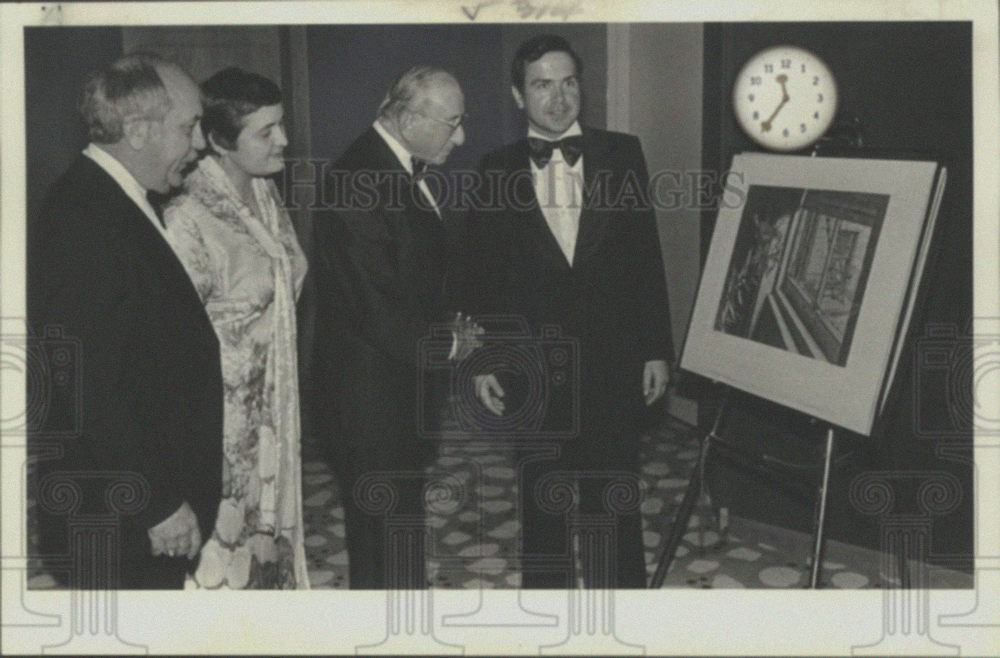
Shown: 11:36
